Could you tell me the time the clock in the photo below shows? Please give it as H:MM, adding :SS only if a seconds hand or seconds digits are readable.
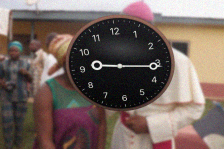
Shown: 9:16
